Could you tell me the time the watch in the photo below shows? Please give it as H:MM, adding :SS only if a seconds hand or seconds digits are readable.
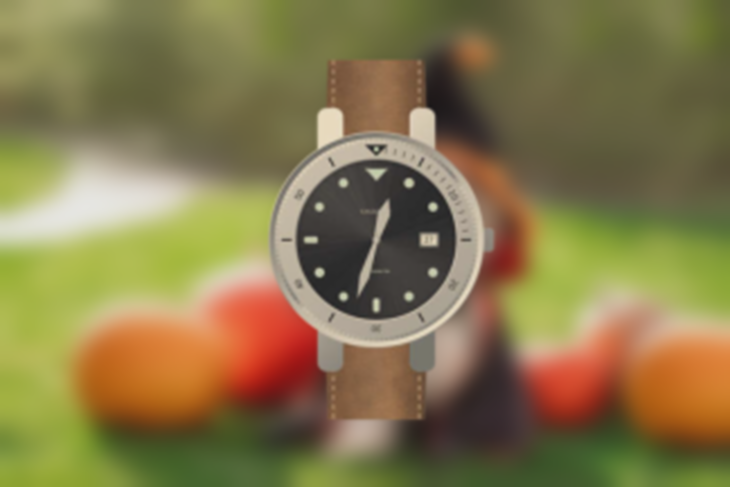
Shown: 12:33
